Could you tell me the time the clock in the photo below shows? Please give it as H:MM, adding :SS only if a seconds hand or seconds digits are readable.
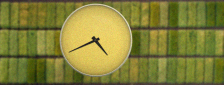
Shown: 4:41
